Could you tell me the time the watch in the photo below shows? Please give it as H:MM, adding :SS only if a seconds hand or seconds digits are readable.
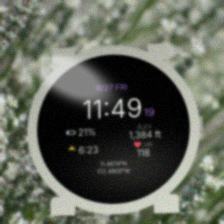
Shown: 11:49
